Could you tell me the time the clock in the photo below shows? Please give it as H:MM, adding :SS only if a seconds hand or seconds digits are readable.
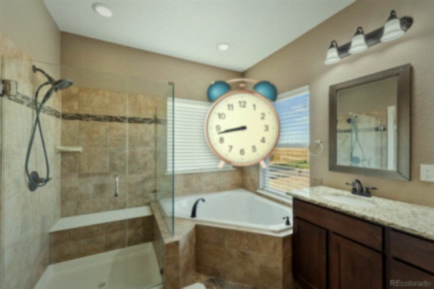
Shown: 8:43
